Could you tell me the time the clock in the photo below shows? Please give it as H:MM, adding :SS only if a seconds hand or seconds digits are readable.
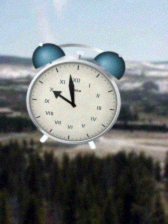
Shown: 9:58
